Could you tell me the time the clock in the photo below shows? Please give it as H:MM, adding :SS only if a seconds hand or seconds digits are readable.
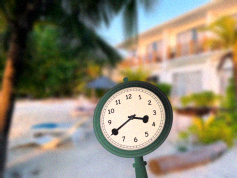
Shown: 3:40
